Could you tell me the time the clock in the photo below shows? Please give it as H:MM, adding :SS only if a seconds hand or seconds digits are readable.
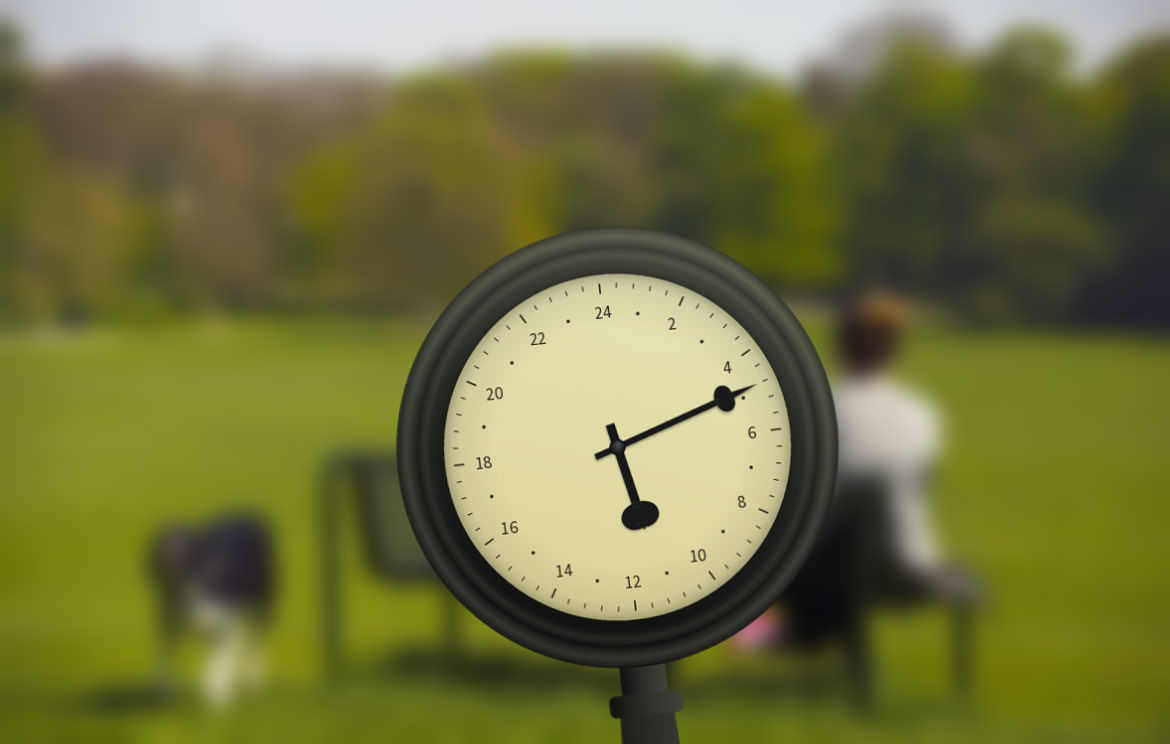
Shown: 11:12
